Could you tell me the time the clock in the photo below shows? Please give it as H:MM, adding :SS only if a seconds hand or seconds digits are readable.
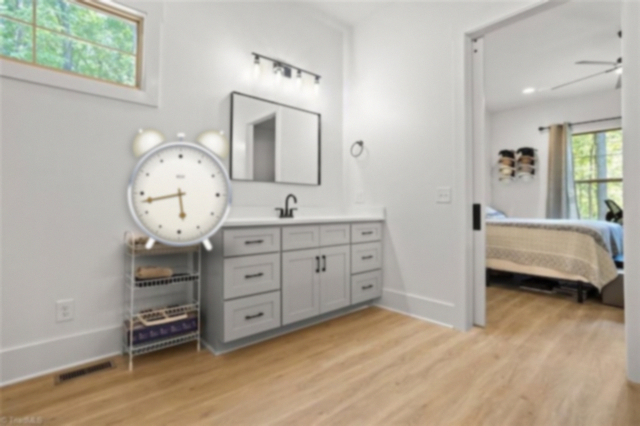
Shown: 5:43
